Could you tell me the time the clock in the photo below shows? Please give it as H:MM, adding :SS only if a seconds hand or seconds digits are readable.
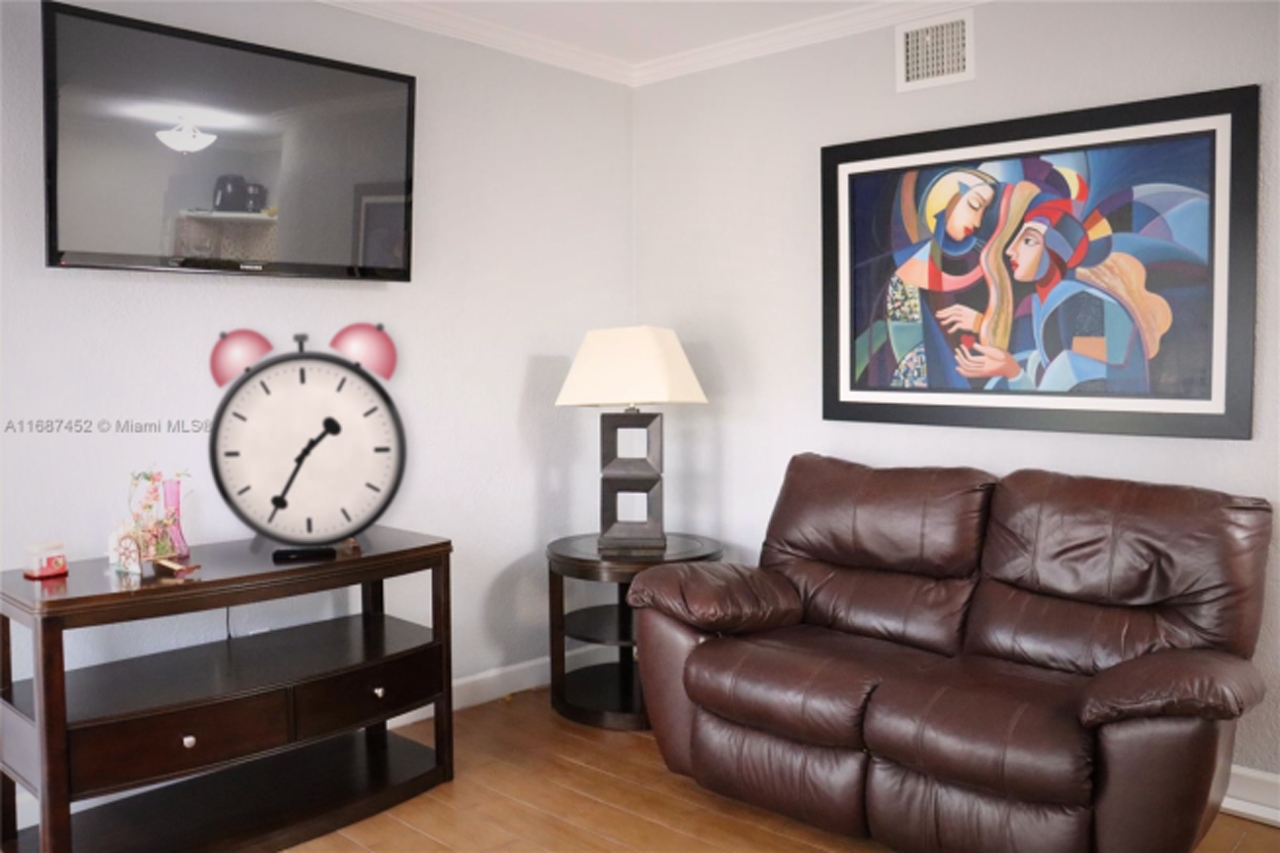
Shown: 1:35
